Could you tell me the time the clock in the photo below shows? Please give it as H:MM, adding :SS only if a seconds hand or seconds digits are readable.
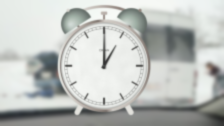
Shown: 1:00
